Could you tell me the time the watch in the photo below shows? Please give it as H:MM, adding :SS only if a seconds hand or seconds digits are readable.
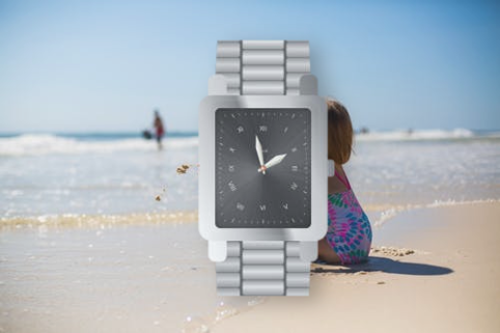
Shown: 1:58
